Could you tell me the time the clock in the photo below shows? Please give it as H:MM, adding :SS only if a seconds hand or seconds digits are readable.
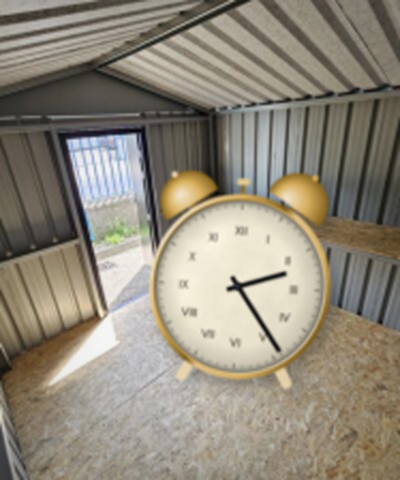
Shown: 2:24
